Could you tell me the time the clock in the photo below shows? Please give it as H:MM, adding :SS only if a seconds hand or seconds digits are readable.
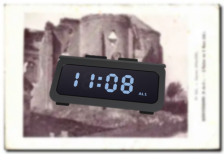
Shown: 11:08
